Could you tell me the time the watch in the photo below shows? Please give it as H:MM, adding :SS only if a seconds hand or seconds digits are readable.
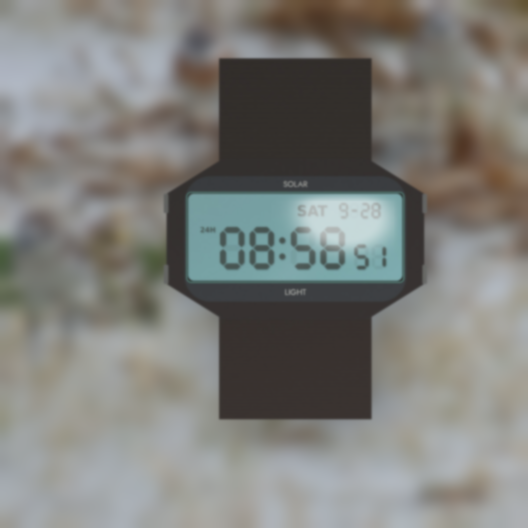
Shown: 8:58:51
